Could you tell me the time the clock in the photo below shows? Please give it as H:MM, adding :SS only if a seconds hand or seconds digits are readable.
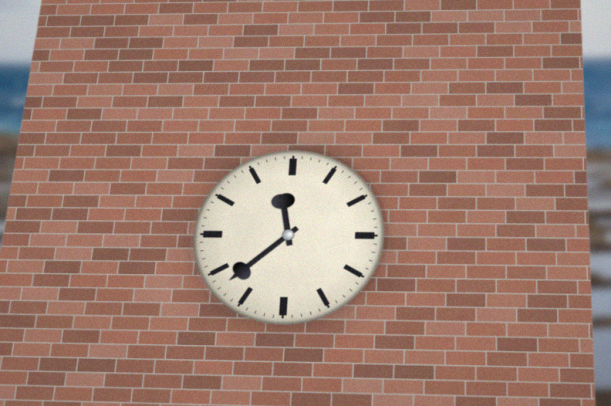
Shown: 11:38
